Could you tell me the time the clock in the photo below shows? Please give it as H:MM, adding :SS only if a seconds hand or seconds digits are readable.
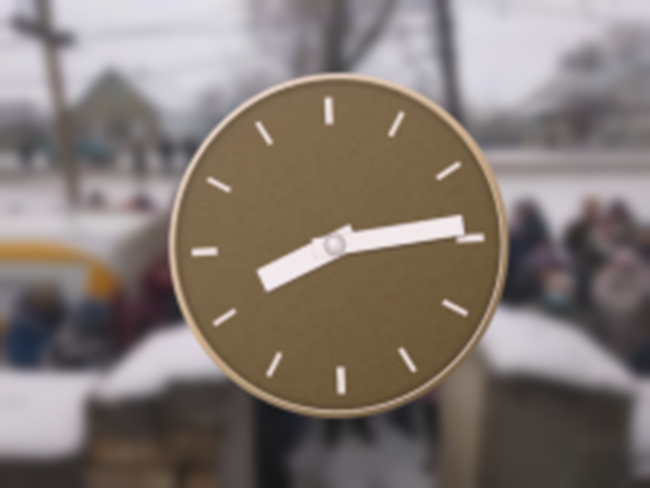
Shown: 8:14
